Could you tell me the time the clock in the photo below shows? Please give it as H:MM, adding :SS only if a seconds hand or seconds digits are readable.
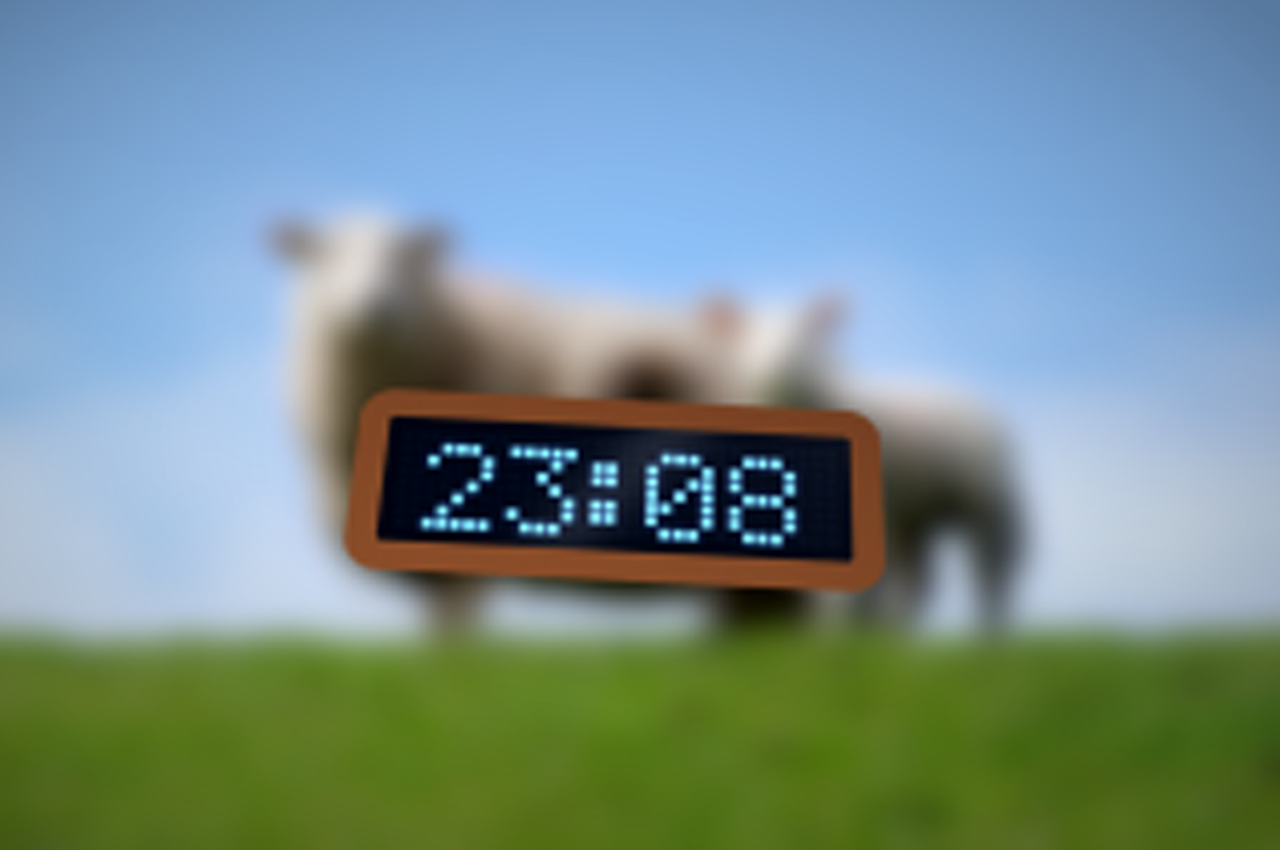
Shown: 23:08
